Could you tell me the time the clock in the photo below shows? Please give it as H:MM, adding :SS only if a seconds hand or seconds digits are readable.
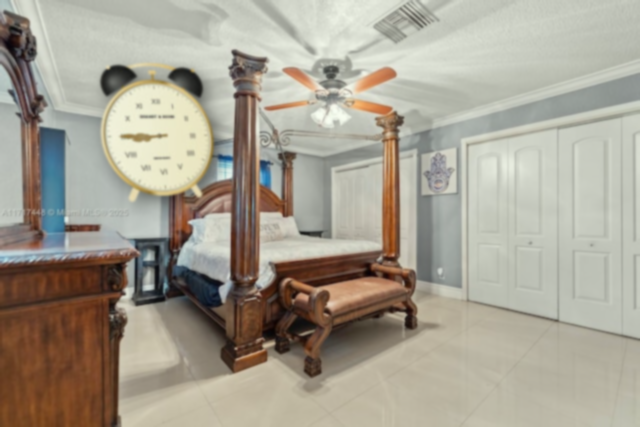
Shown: 8:45
